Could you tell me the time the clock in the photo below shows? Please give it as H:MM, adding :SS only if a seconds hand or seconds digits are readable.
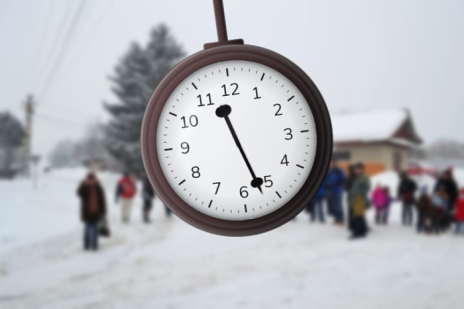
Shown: 11:27
